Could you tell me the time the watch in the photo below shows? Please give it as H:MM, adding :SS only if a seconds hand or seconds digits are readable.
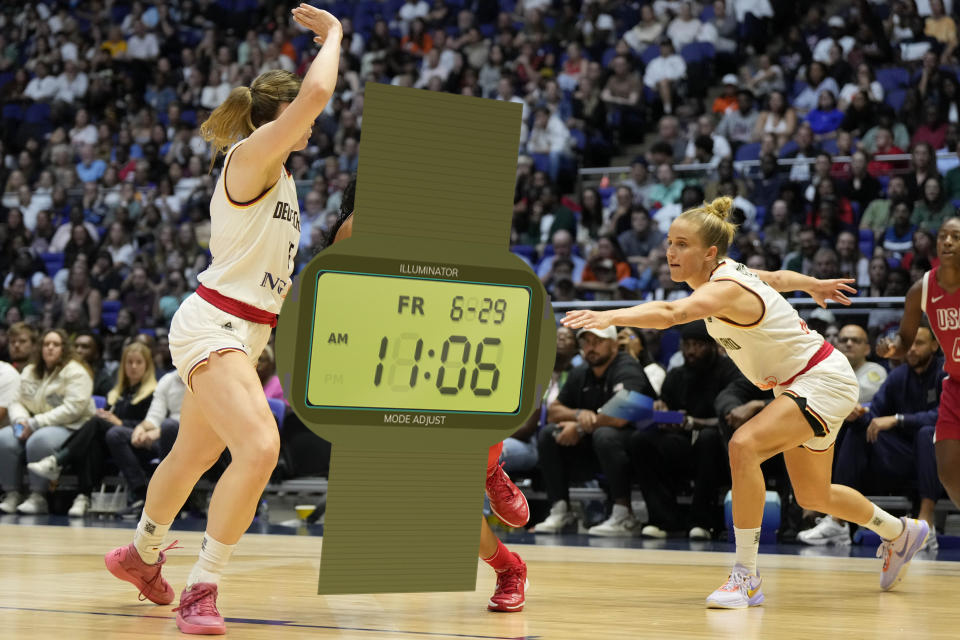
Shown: 11:06
